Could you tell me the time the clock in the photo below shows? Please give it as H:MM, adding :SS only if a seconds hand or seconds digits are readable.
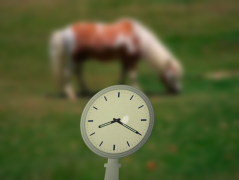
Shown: 8:20
